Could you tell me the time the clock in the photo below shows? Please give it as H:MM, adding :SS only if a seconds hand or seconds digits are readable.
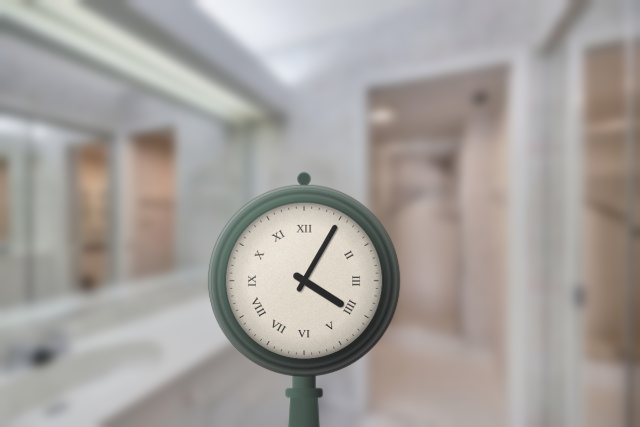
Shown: 4:05
